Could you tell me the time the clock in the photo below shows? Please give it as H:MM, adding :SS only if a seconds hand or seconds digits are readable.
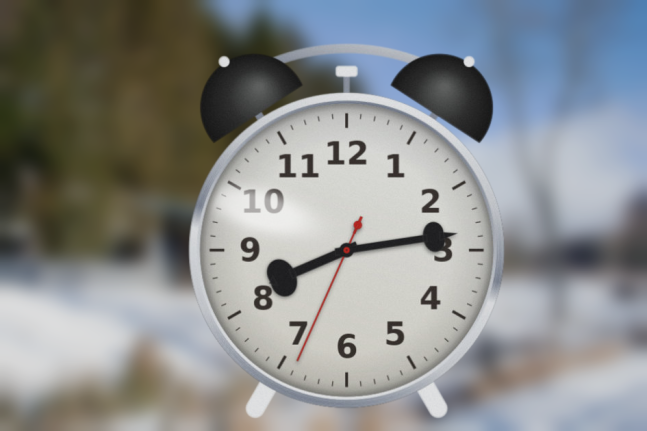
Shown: 8:13:34
